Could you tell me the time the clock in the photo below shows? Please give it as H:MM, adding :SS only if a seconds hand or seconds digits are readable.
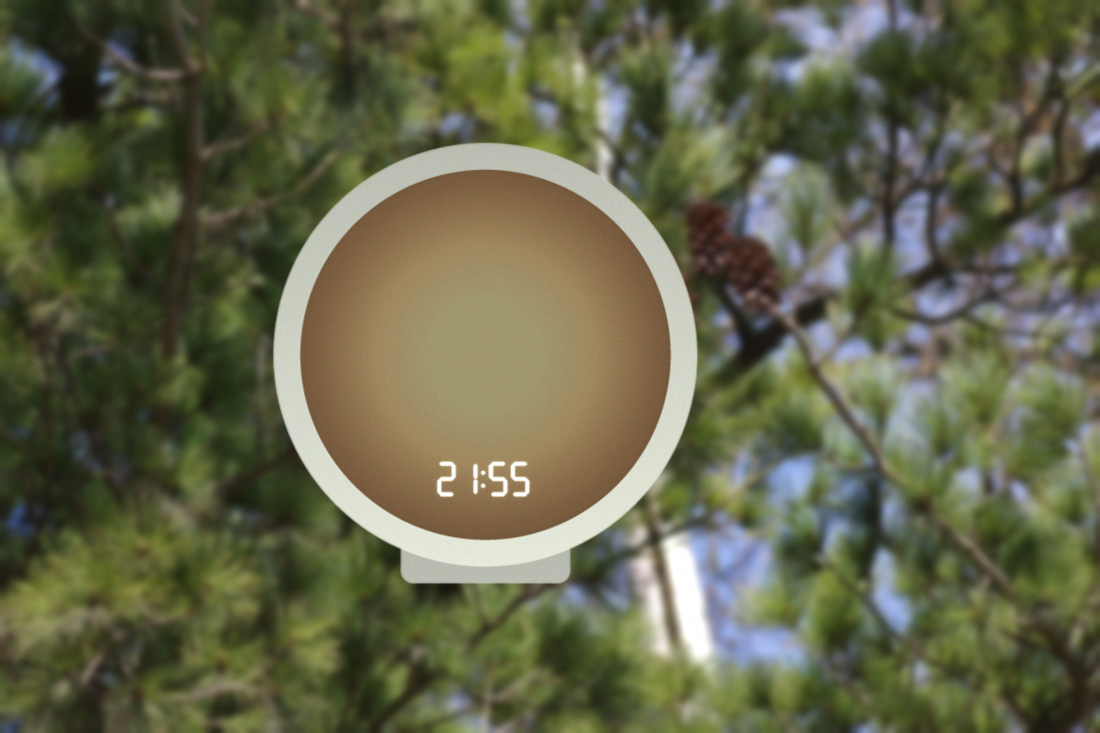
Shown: 21:55
